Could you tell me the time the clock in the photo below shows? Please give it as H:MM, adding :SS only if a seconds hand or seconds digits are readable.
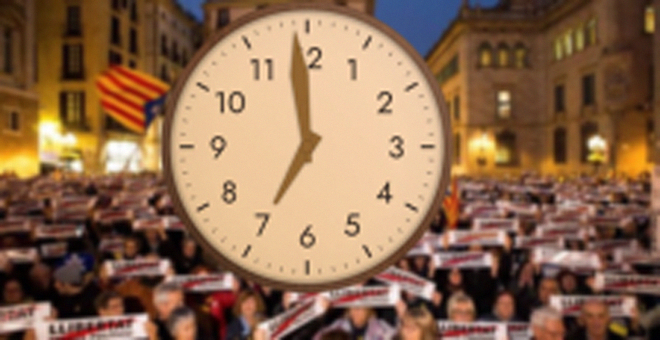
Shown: 6:59
